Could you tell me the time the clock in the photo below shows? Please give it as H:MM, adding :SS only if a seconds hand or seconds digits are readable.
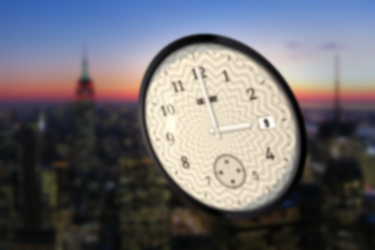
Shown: 3:00
